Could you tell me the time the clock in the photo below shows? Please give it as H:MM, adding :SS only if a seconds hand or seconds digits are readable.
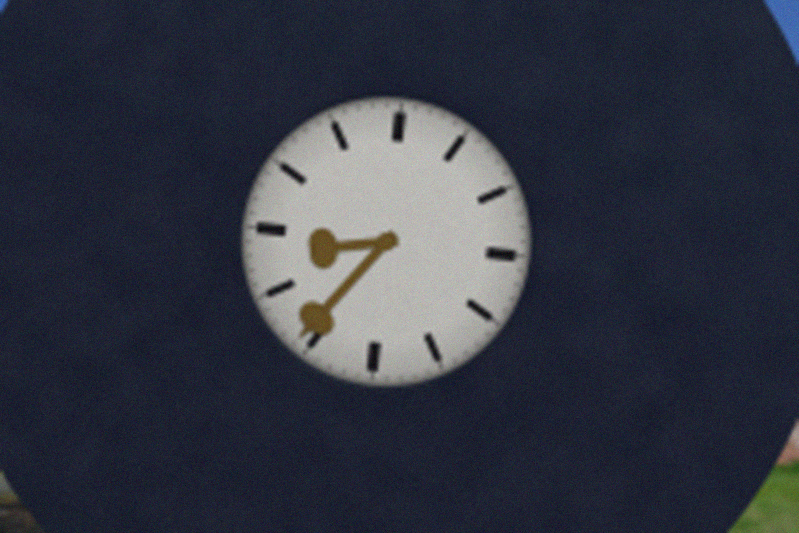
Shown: 8:36
